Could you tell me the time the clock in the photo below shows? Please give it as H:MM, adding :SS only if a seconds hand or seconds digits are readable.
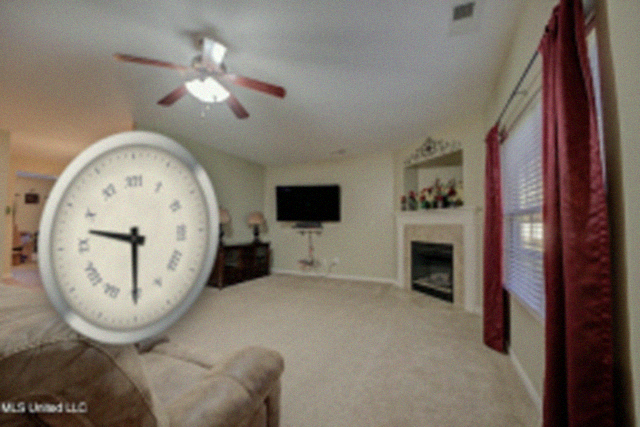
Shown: 9:30
